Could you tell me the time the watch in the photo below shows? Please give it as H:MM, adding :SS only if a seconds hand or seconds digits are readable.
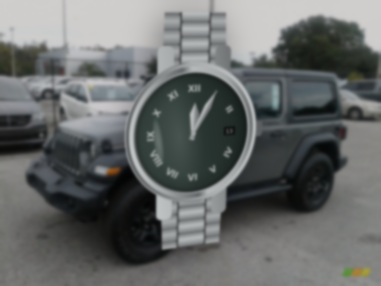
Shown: 12:05
